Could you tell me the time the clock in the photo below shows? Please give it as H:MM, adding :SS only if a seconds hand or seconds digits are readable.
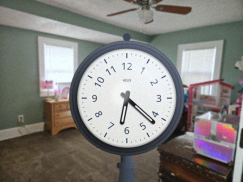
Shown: 6:22
